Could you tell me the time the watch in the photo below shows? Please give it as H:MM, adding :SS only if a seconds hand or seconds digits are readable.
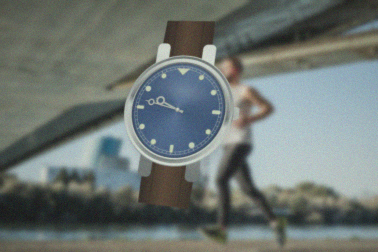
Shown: 9:47
